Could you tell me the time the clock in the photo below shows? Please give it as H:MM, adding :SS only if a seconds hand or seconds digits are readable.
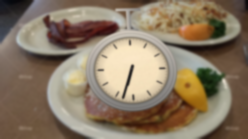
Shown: 6:33
